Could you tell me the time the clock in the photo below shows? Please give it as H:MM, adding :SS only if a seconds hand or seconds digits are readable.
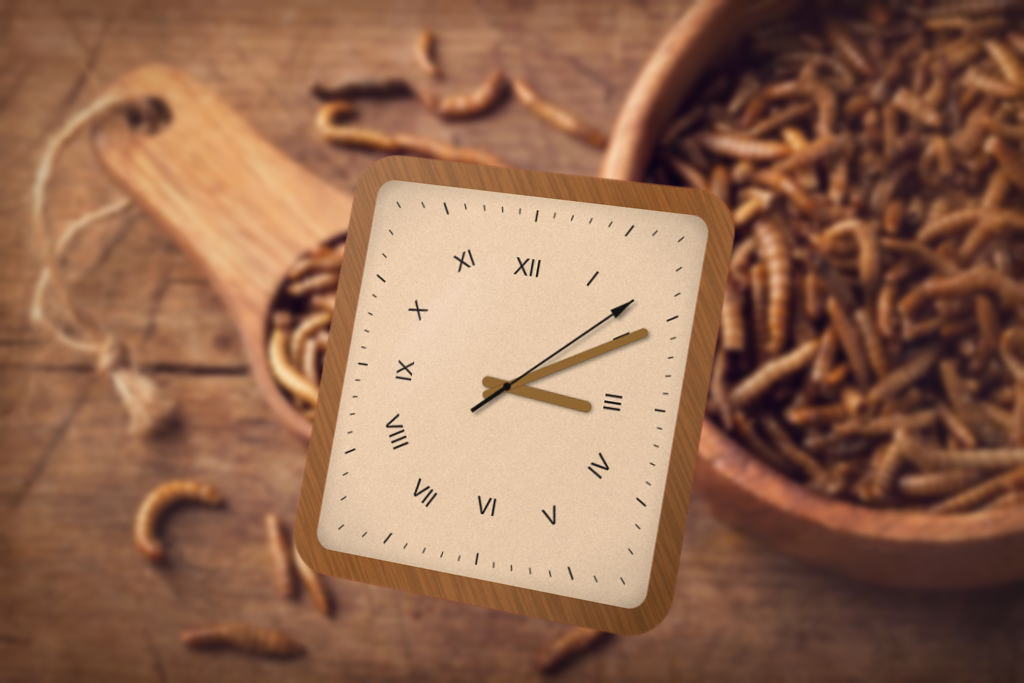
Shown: 3:10:08
